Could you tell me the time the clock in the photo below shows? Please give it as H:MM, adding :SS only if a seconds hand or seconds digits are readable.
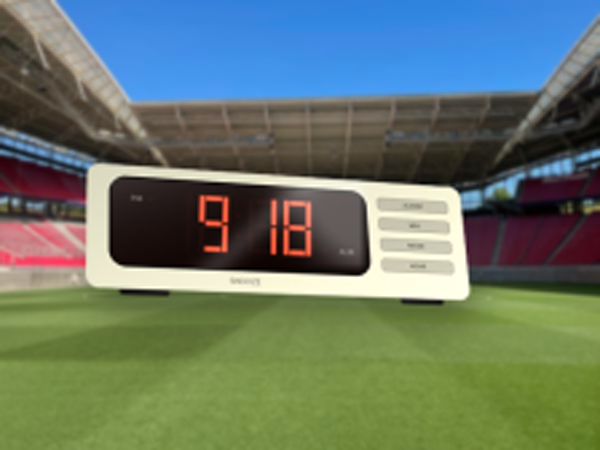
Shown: 9:18
